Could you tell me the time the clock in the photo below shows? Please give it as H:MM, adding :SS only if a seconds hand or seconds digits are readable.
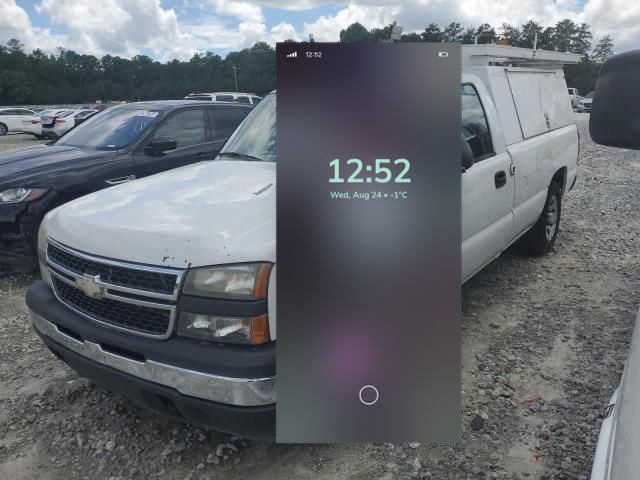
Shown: 12:52
